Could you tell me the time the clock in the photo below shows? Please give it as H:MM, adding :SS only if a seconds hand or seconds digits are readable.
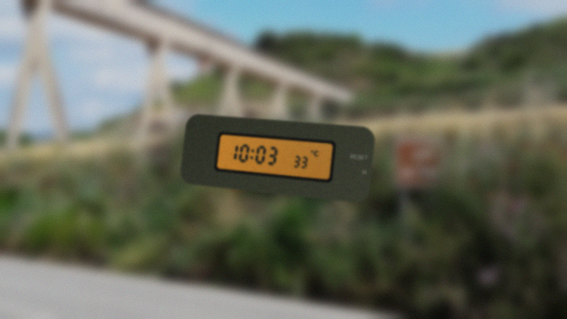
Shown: 10:03
